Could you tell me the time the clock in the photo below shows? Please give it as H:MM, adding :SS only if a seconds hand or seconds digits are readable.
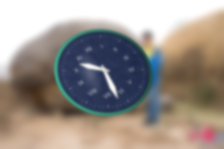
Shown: 10:32
